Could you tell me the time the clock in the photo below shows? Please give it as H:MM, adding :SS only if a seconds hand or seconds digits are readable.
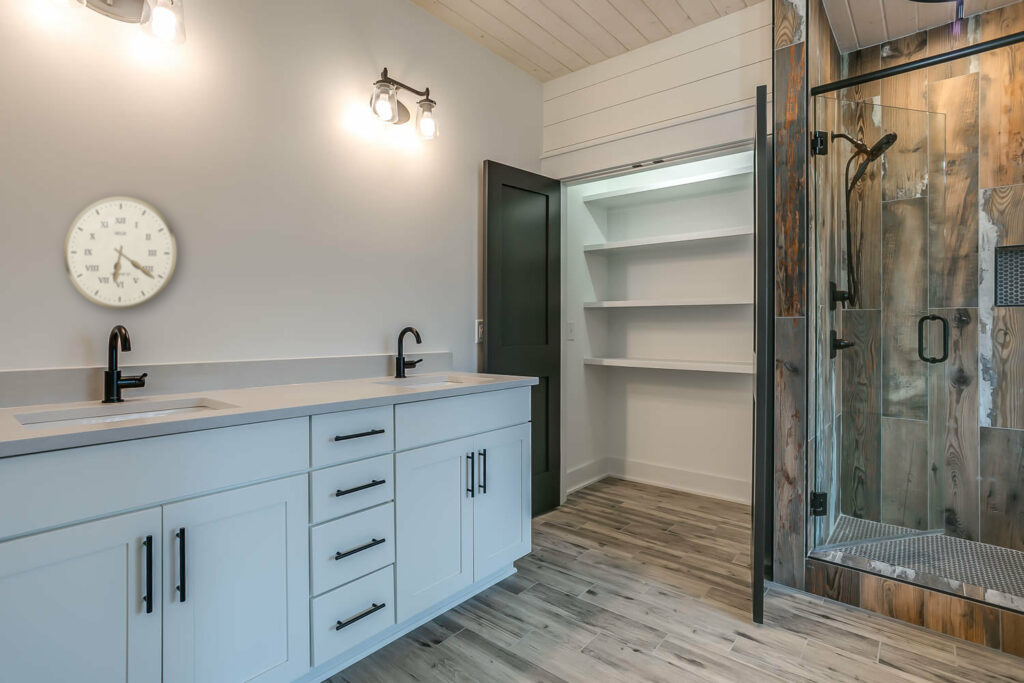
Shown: 6:21
